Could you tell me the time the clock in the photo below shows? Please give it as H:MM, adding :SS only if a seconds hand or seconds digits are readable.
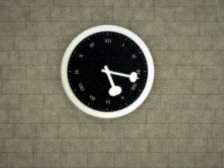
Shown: 5:17
